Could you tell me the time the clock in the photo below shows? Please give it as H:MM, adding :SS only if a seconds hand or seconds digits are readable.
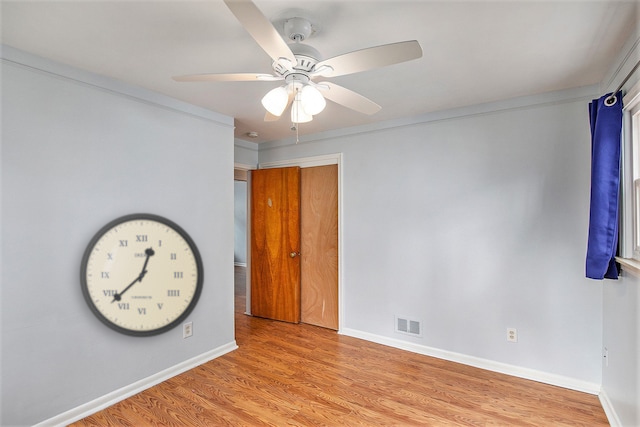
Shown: 12:38
